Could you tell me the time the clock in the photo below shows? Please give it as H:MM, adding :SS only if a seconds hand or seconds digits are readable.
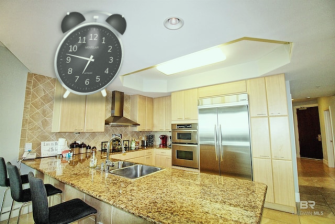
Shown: 6:47
